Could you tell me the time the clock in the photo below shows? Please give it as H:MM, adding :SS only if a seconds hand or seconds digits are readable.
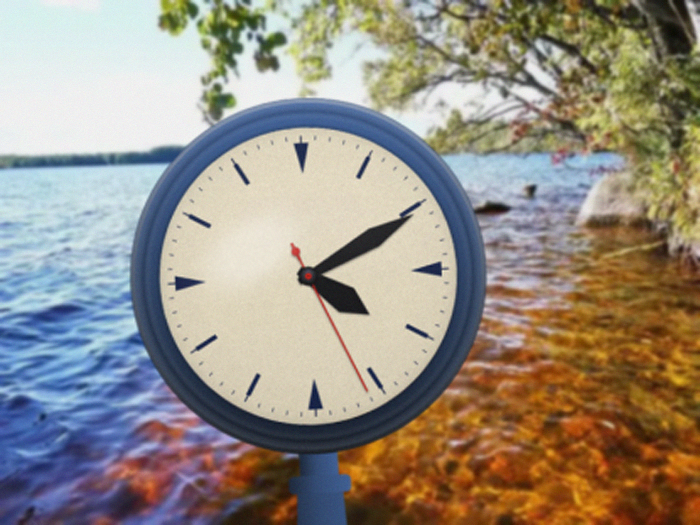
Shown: 4:10:26
